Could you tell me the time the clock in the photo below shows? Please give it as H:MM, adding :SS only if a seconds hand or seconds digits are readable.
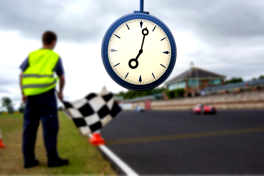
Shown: 7:02
